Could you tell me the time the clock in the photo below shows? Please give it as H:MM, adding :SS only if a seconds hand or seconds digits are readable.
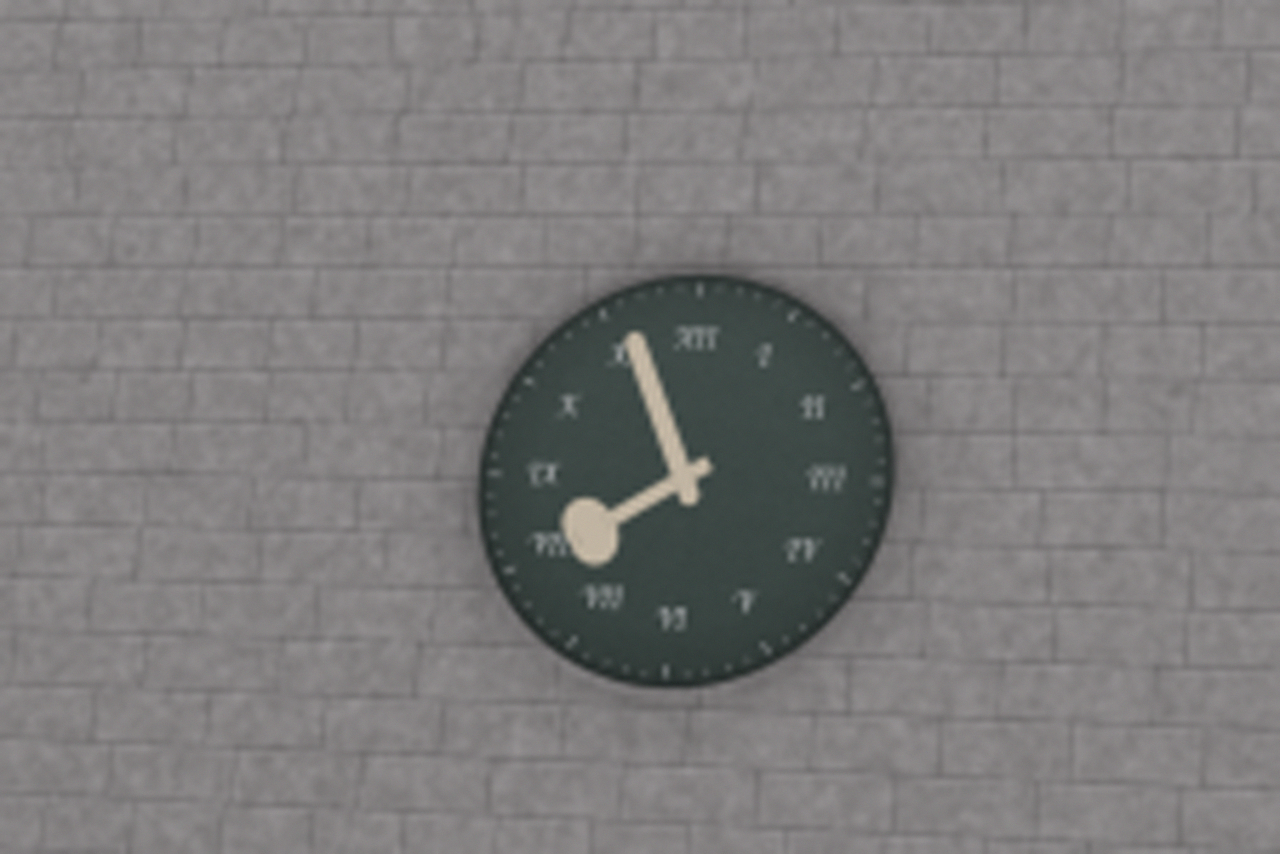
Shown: 7:56
